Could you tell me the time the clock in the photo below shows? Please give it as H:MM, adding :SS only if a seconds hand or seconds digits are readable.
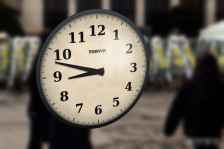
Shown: 8:48
